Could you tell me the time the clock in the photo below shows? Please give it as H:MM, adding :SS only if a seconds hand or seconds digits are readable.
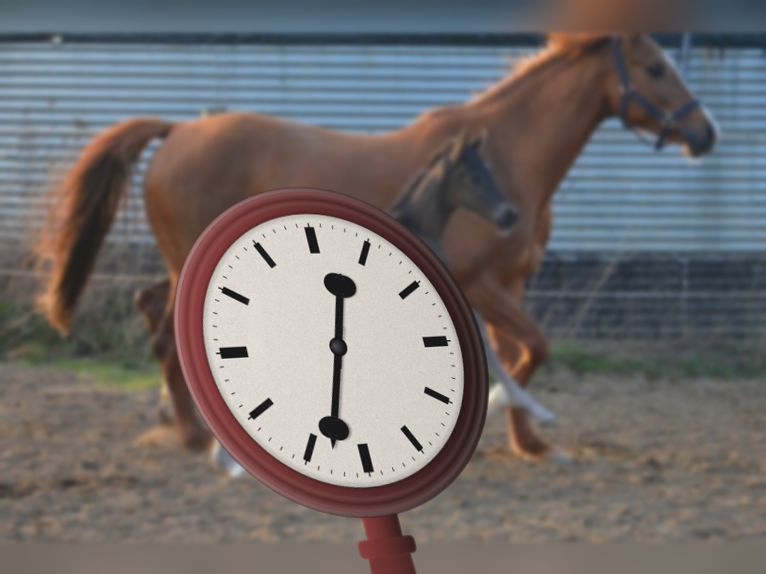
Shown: 12:33
